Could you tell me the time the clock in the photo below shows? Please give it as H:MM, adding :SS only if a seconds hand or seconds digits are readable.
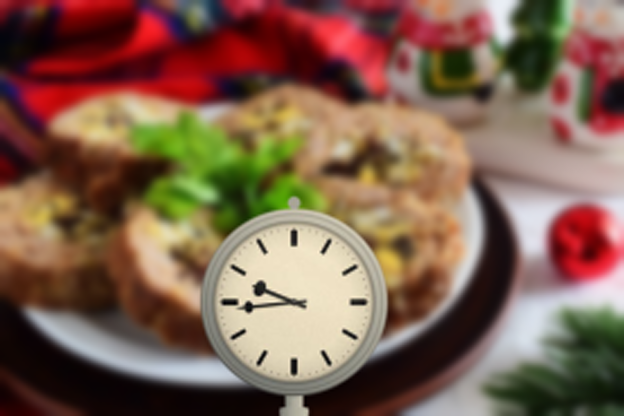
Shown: 9:44
